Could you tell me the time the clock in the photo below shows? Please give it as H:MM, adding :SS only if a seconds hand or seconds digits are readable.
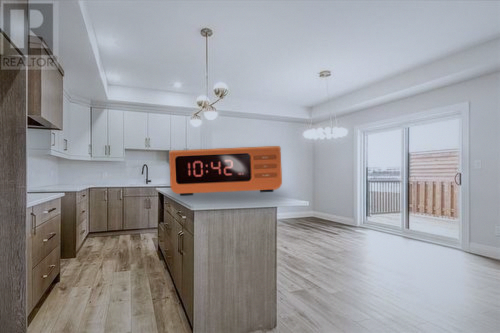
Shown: 10:42
